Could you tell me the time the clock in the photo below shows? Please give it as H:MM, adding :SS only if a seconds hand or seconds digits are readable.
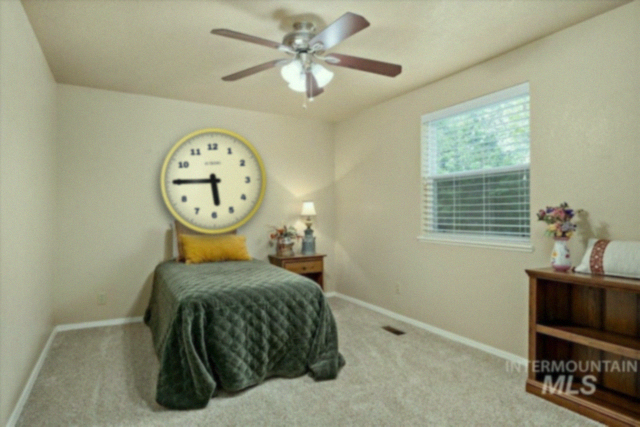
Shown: 5:45
